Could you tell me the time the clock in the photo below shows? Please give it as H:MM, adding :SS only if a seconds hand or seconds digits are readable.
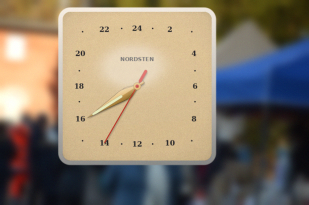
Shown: 15:39:35
